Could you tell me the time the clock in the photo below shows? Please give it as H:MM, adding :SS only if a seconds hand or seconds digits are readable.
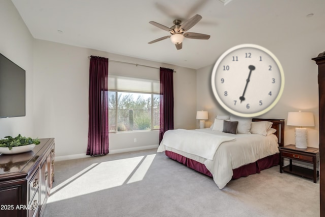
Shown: 12:33
